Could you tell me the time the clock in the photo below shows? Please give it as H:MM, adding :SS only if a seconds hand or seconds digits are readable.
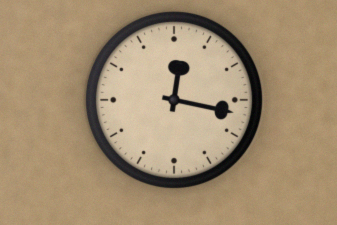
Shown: 12:17
